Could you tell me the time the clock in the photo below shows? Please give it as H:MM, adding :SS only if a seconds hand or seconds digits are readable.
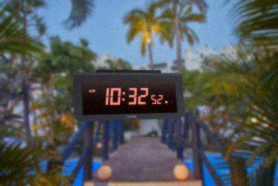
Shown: 10:32:52
